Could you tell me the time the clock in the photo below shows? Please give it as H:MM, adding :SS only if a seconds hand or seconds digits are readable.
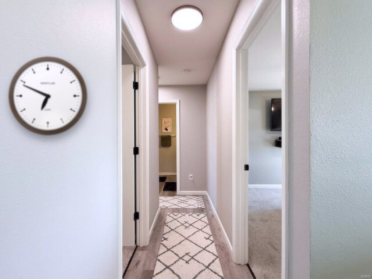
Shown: 6:49
